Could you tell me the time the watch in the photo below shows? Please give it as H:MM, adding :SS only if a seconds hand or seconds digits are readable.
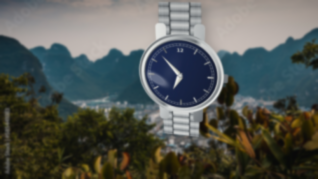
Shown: 6:53
